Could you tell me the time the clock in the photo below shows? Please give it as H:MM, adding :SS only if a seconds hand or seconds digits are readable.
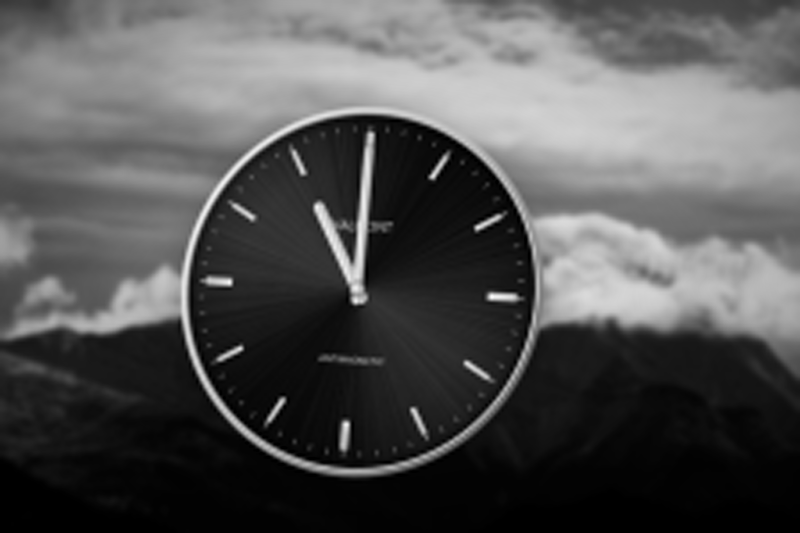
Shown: 11:00
